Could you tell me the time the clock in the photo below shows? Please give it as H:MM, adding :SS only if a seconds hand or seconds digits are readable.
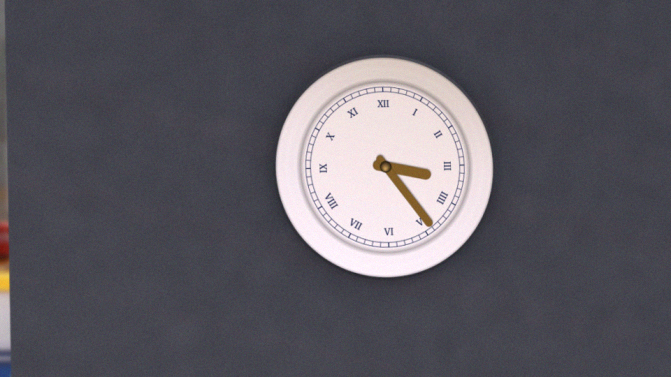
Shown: 3:24
